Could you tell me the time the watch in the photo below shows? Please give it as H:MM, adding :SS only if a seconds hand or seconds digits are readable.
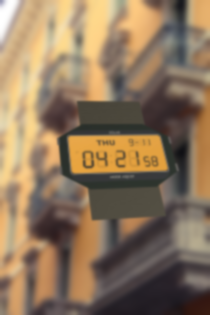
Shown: 4:21:58
